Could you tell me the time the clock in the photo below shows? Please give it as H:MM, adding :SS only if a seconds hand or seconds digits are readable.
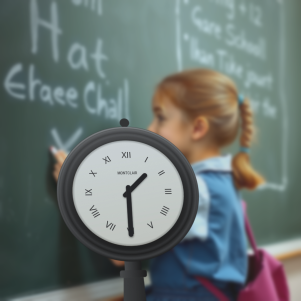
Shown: 1:30
